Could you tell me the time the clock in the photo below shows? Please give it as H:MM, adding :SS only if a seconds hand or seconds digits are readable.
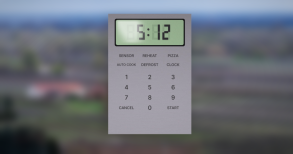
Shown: 5:12
